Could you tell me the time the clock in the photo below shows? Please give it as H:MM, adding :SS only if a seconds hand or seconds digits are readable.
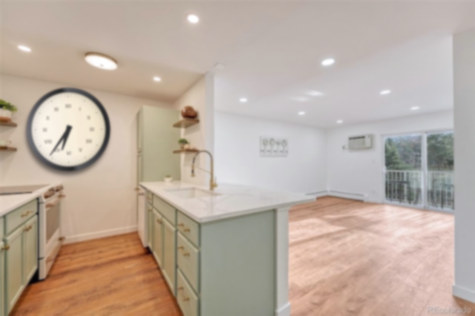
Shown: 6:36
